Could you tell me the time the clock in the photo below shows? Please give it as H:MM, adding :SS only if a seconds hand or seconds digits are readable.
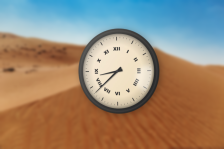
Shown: 8:38
